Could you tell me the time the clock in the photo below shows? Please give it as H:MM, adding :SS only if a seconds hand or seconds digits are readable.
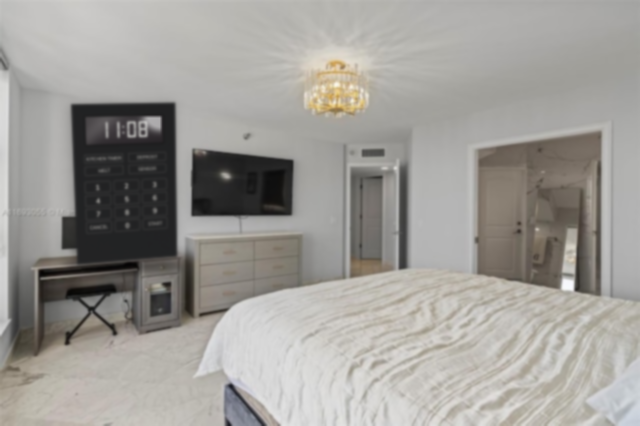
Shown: 11:08
